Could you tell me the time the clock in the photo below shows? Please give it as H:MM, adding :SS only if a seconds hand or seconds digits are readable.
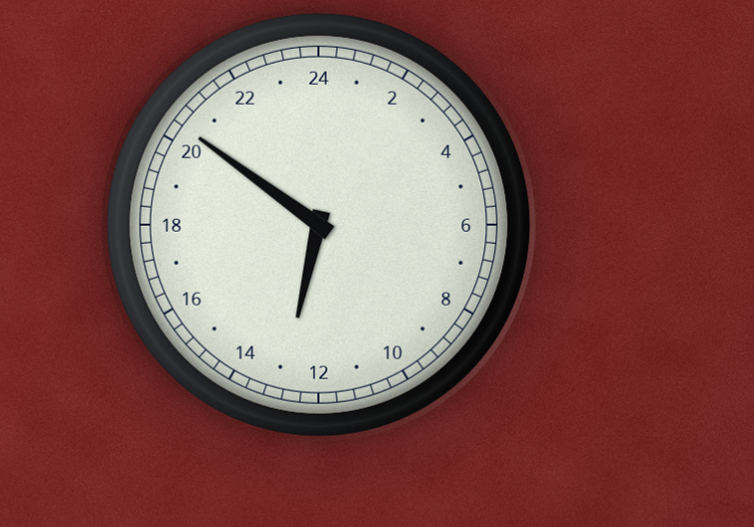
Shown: 12:51
